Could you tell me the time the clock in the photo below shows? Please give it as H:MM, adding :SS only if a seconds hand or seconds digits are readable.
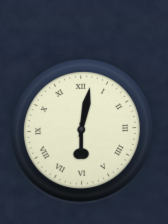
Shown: 6:02
